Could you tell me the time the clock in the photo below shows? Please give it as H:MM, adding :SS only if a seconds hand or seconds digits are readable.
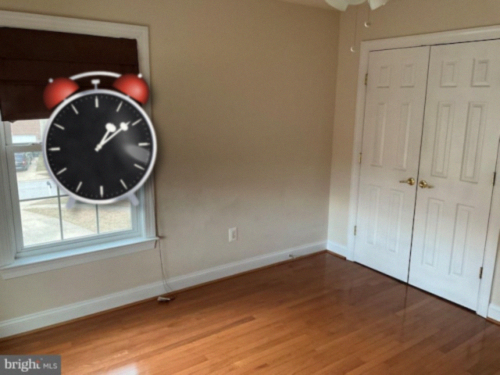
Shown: 1:09
